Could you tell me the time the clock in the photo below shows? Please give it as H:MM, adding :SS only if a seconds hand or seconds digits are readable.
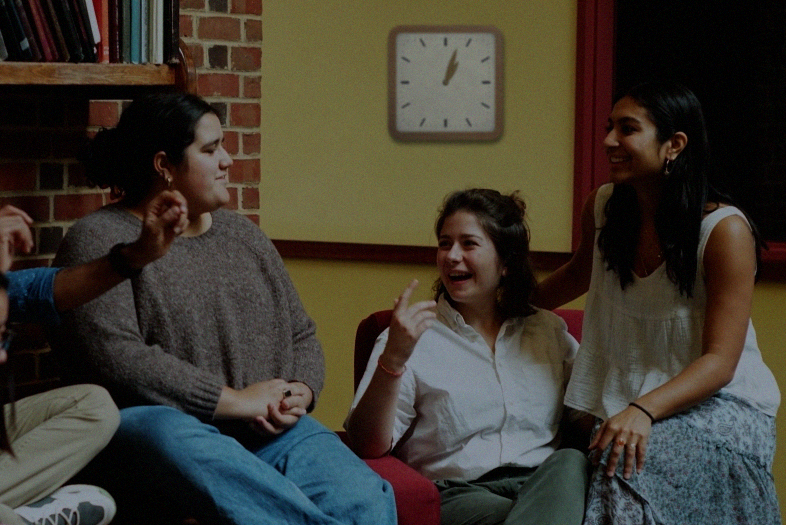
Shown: 1:03
